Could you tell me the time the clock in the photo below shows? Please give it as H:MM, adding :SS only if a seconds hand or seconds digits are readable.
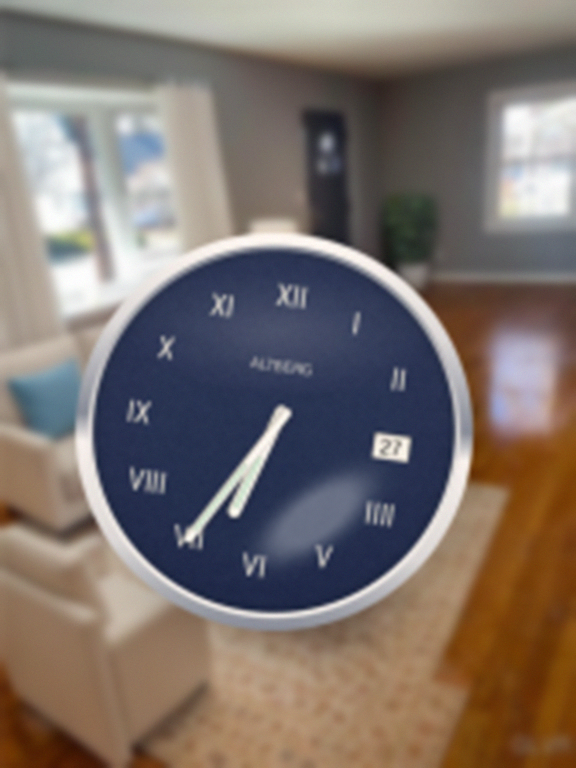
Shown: 6:35
